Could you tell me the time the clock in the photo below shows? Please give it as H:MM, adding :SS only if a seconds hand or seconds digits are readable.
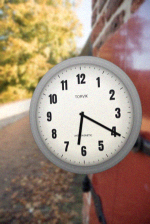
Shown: 6:20
